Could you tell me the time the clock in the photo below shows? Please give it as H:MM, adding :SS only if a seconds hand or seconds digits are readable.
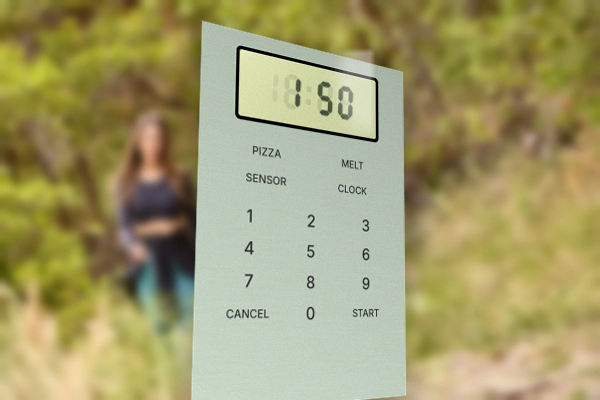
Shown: 1:50
